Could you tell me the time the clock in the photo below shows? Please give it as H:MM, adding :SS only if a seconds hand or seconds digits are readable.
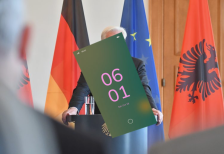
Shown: 6:01
